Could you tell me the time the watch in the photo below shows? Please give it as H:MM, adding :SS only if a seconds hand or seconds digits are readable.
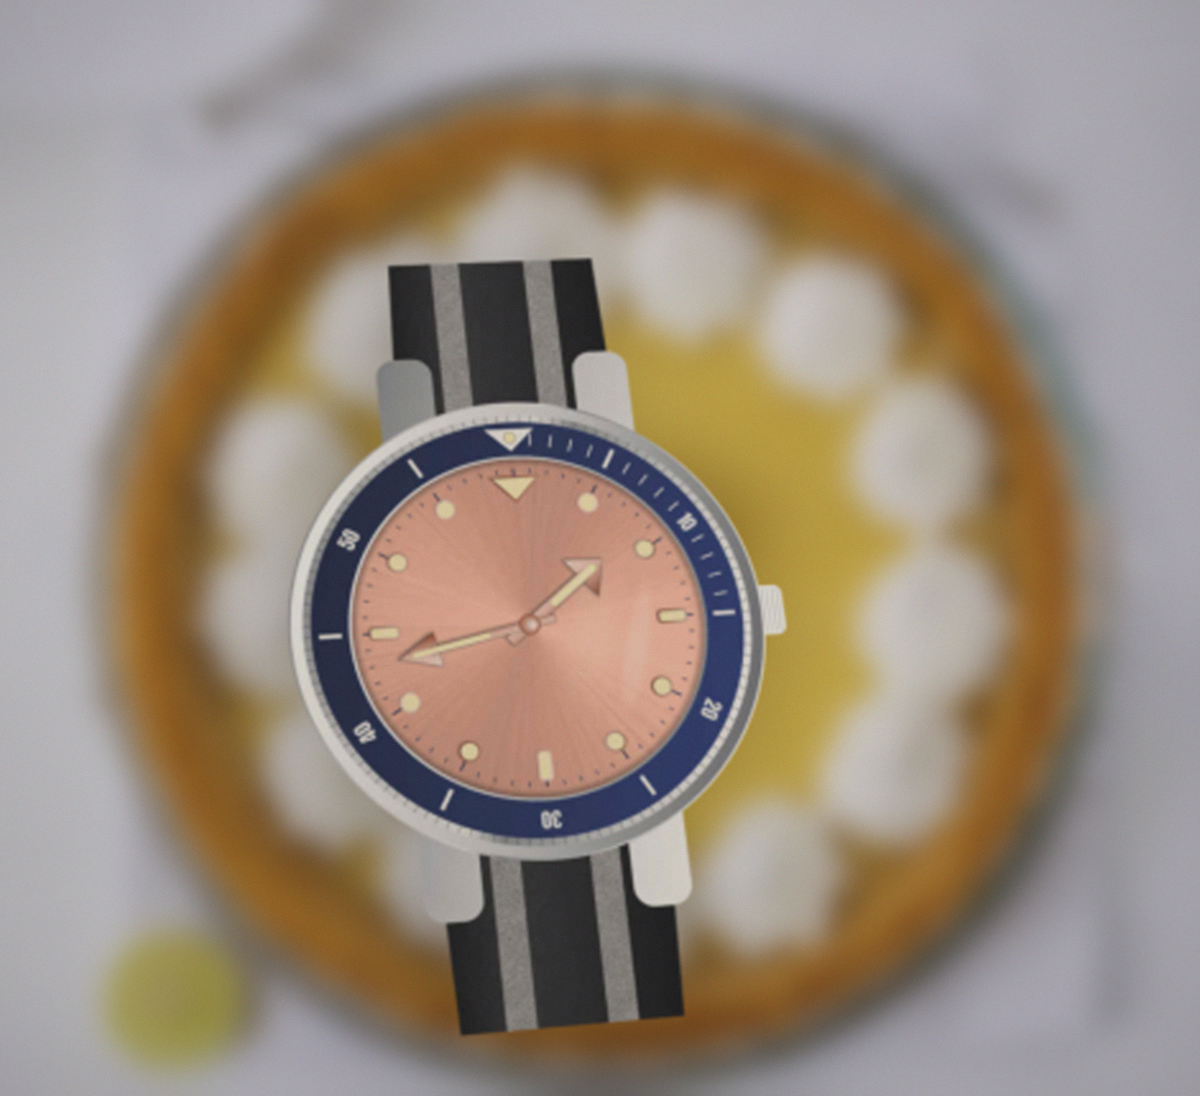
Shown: 1:43
